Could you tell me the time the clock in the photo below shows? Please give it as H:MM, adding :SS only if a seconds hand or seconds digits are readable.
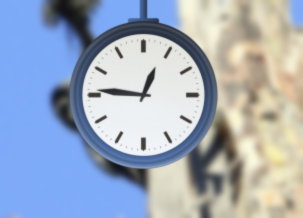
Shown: 12:46
